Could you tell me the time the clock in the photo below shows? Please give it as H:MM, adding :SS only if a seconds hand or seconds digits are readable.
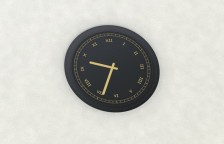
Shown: 9:34
